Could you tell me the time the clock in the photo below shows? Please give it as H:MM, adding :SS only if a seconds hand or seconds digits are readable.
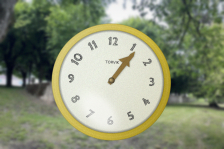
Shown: 1:06
